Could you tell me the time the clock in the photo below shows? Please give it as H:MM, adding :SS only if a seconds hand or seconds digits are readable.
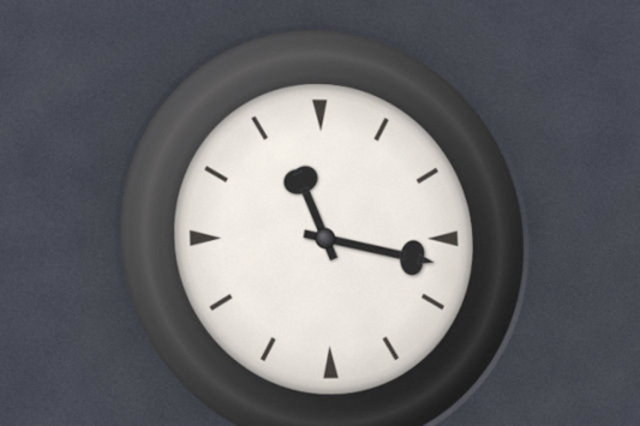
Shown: 11:17
